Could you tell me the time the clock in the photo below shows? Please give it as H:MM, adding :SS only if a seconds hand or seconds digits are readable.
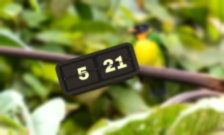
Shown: 5:21
